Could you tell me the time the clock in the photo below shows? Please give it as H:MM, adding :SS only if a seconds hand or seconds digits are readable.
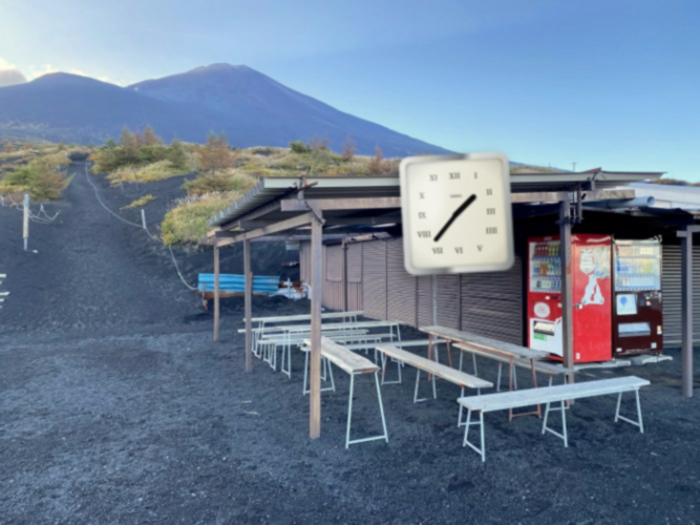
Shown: 1:37
